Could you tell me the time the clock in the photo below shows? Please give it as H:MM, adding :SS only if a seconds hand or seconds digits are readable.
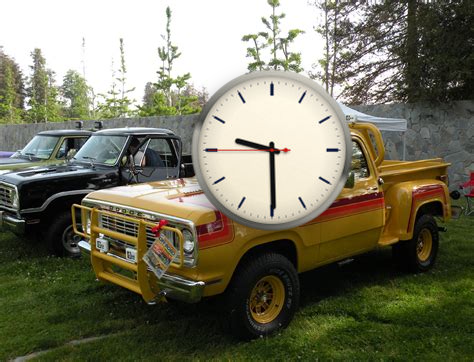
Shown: 9:29:45
